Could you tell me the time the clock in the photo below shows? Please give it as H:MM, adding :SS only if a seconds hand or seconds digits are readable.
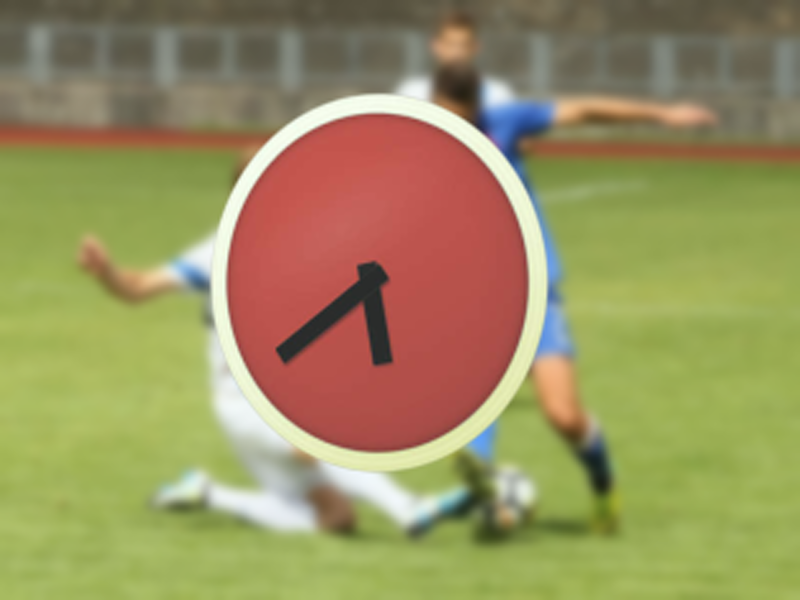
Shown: 5:39
